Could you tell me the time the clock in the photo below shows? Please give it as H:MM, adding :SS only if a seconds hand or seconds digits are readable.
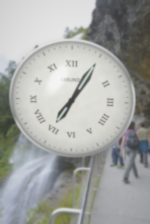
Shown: 7:05
